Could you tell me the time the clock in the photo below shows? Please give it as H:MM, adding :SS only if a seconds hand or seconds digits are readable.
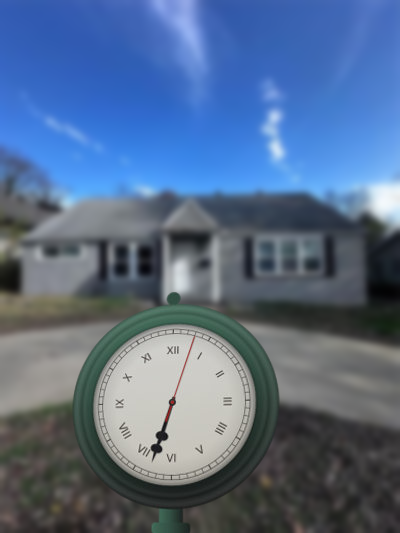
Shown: 6:33:03
